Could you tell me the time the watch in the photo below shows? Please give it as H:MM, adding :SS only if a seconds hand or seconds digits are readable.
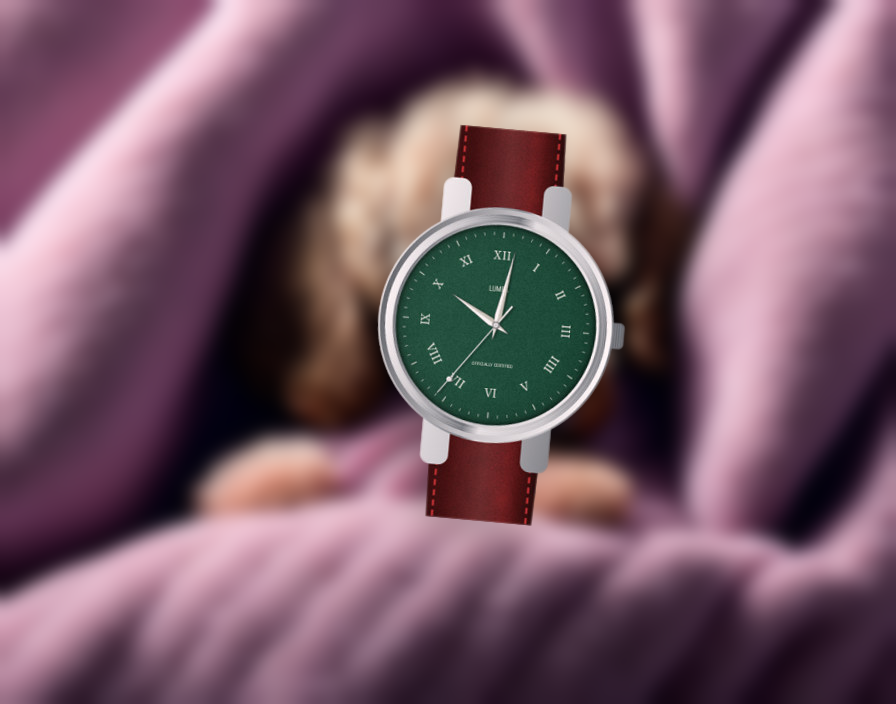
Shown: 10:01:36
